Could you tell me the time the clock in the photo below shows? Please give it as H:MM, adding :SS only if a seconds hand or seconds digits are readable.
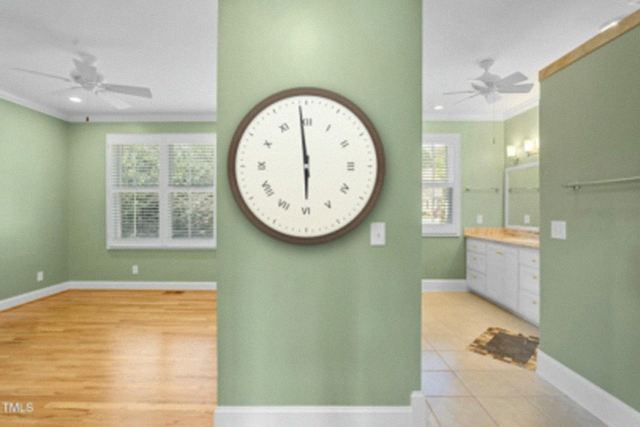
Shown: 5:59
